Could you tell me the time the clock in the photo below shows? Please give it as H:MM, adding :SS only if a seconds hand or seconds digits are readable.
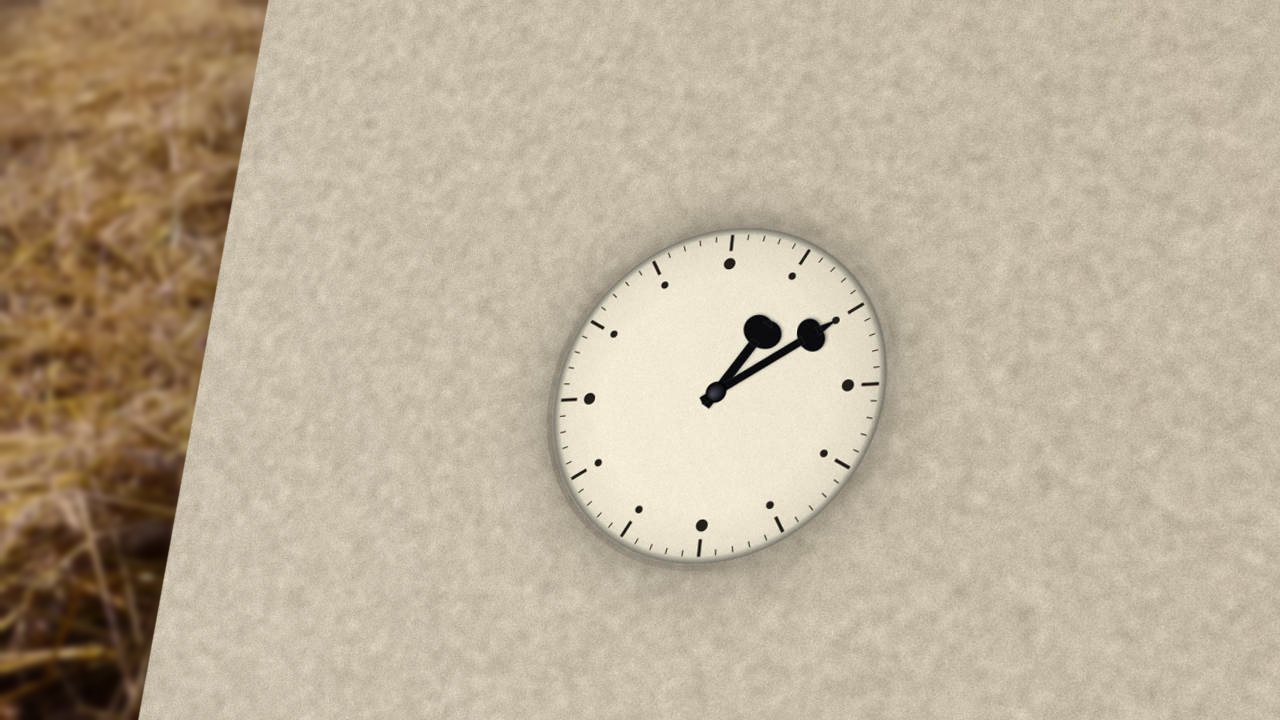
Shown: 1:10
